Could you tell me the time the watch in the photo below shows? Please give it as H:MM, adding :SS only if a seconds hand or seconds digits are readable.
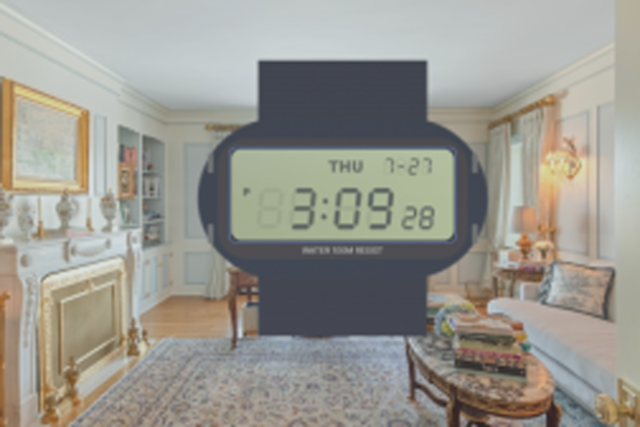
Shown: 3:09:28
